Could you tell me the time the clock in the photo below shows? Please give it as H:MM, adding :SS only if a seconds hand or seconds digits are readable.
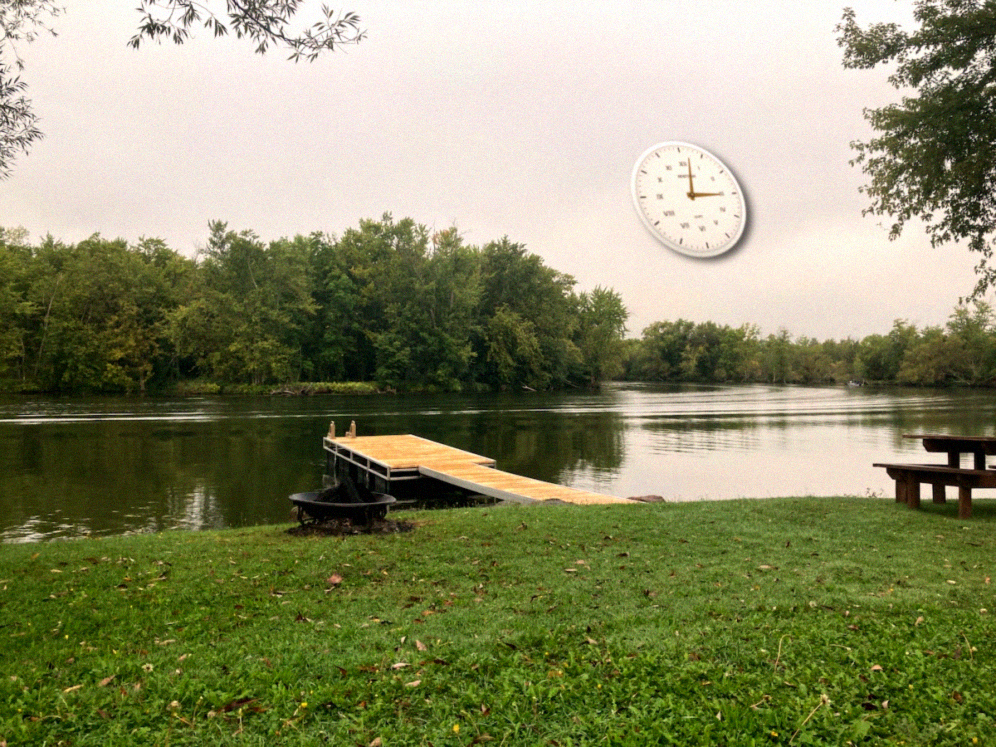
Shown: 3:02
